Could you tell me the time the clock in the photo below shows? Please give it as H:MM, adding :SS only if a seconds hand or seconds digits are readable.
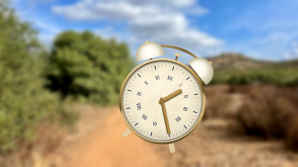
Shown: 1:25
